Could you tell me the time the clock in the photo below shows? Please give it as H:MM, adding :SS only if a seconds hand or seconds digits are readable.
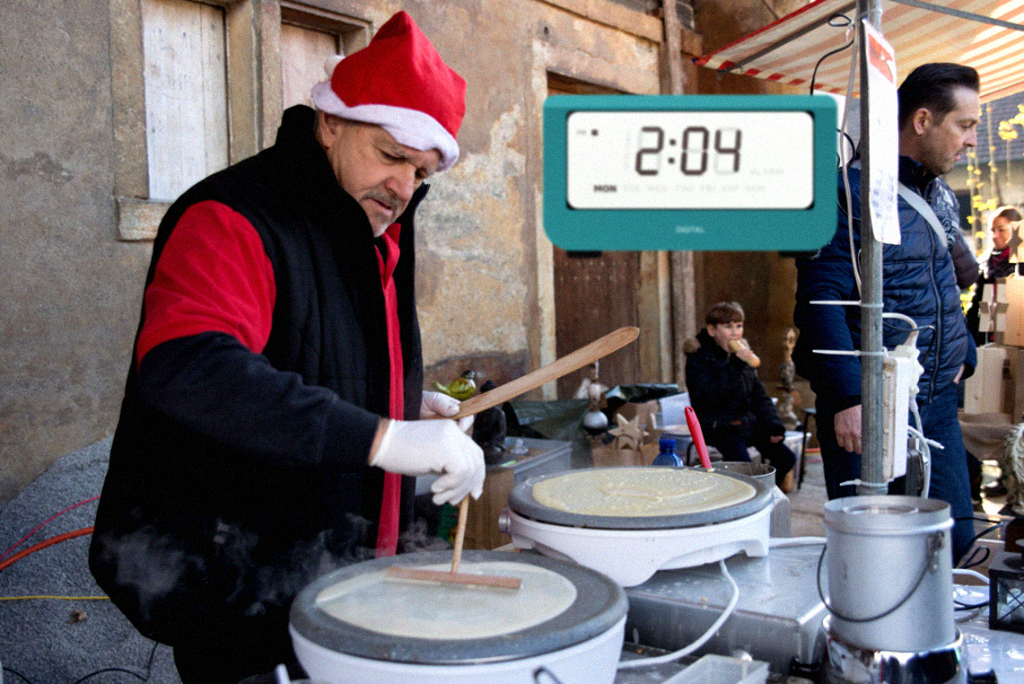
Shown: 2:04
